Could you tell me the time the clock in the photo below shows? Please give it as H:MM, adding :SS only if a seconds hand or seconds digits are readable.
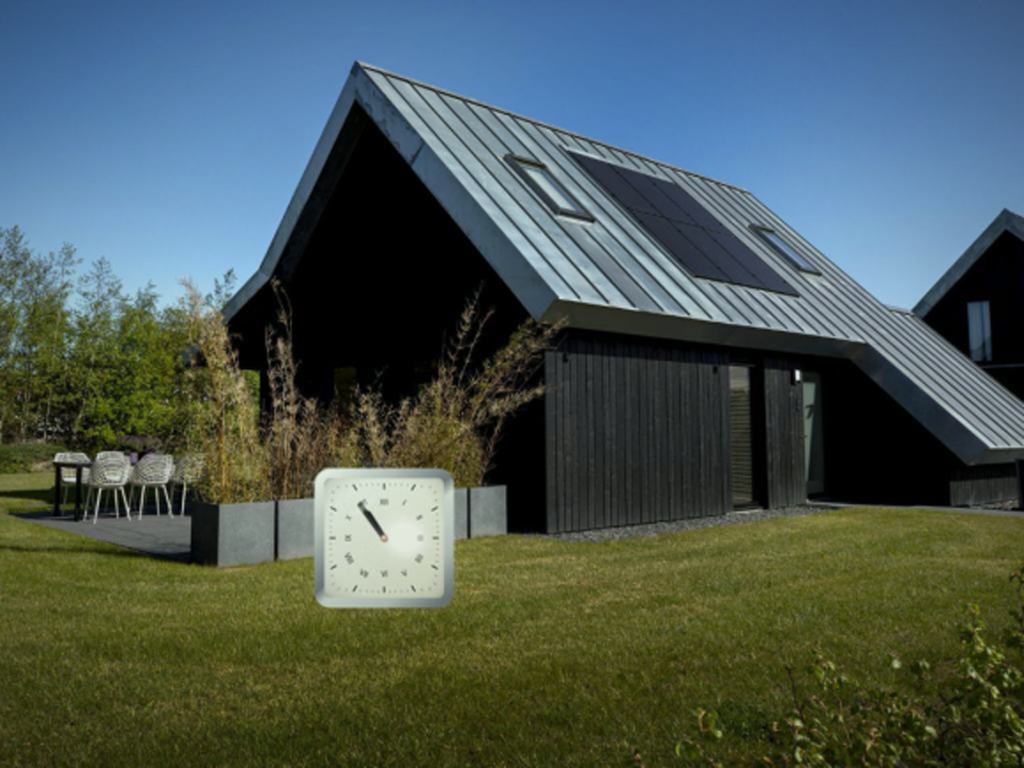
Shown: 10:54
